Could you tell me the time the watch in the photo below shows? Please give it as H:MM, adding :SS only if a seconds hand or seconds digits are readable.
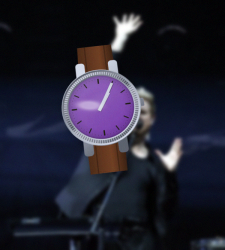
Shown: 1:05
